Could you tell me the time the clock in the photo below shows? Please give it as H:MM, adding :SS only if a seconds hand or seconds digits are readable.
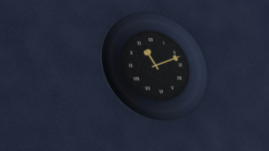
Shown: 11:12
